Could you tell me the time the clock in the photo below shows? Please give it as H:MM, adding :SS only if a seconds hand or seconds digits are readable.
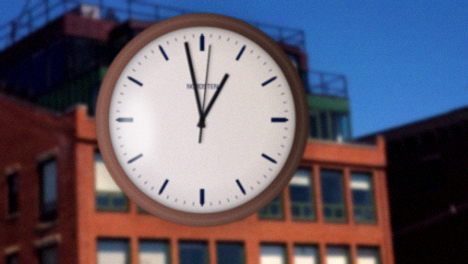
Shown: 12:58:01
